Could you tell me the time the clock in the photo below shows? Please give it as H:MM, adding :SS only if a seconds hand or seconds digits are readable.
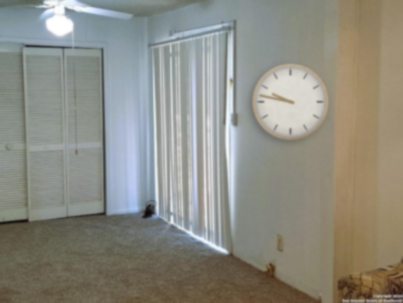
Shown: 9:47
